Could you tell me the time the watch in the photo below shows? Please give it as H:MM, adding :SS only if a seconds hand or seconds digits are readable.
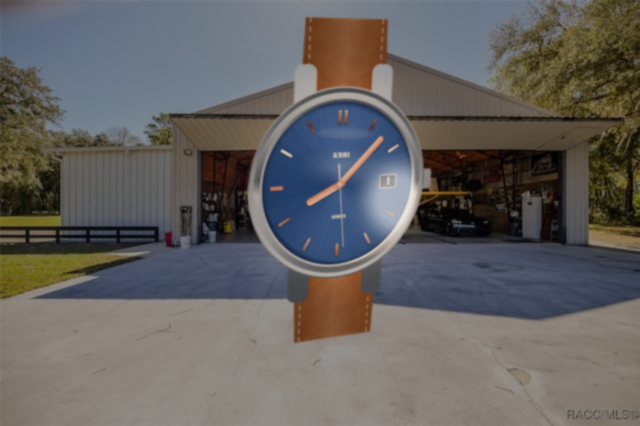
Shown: 8:07:29
